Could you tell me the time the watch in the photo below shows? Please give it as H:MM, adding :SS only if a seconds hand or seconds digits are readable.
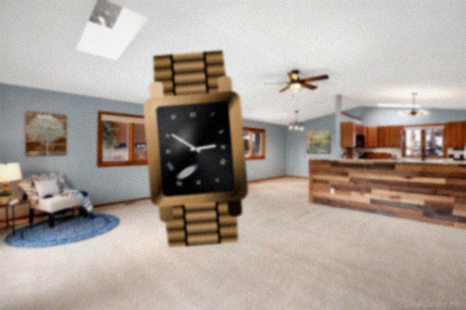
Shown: 2:51
